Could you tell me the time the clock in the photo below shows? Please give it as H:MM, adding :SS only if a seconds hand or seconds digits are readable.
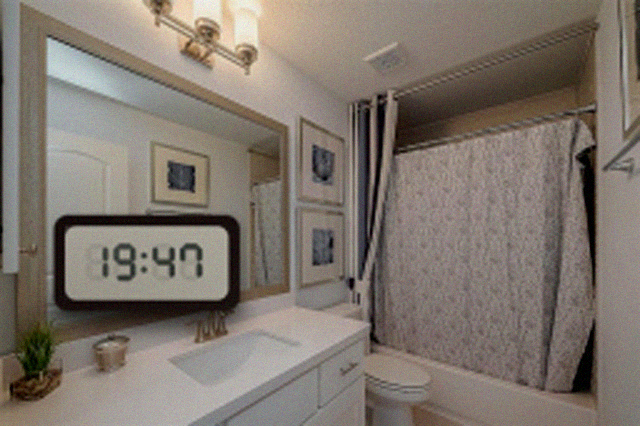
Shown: 19:47
